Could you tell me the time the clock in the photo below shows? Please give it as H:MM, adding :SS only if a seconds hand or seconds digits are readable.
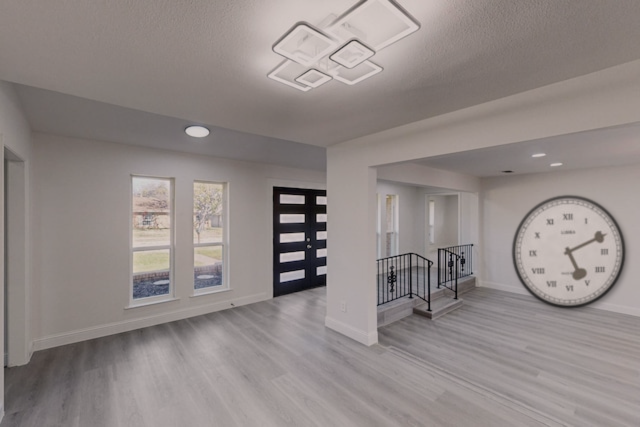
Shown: 5:11
